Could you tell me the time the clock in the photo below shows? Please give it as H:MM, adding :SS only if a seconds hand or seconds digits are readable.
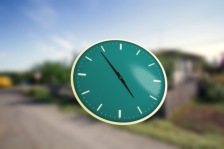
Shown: 4:54
